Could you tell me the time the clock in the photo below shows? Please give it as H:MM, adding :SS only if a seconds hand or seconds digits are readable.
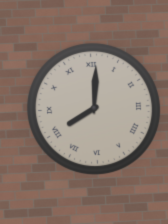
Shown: 8:01
